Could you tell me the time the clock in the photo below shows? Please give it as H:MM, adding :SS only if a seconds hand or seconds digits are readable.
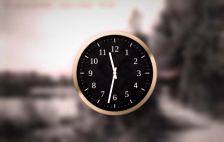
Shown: 11:32
